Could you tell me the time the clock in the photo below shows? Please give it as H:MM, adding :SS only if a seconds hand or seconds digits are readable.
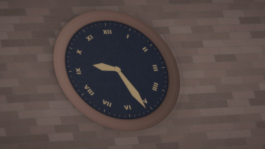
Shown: 9:26
